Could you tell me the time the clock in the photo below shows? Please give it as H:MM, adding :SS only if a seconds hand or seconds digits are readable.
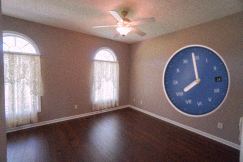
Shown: 7:59
